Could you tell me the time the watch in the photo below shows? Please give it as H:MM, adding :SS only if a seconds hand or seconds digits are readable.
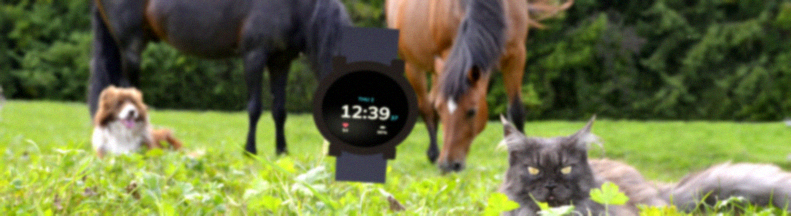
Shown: 12:39
